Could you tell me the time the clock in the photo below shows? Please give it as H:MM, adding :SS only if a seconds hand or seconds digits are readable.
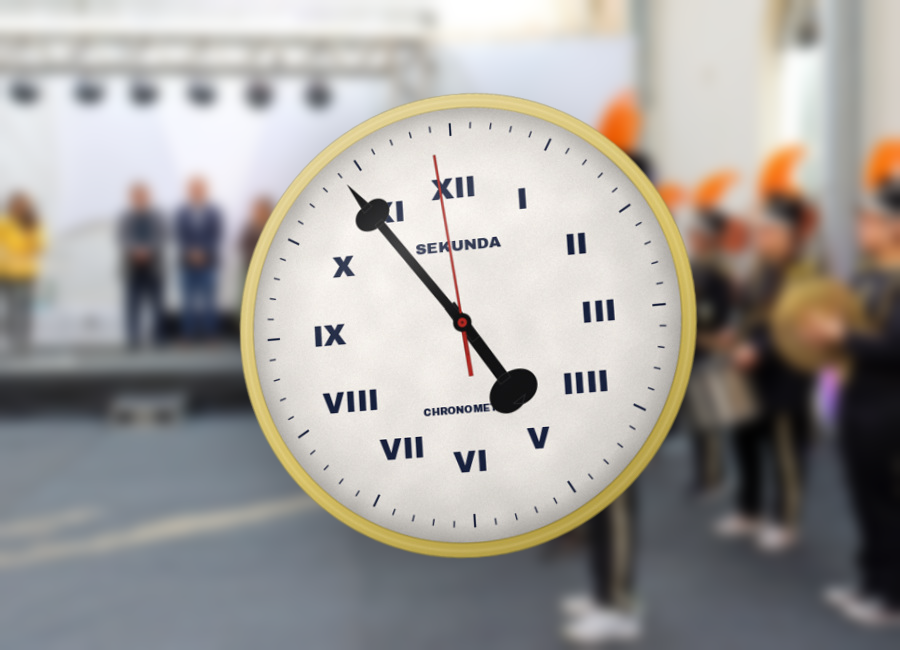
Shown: 4:53:59
